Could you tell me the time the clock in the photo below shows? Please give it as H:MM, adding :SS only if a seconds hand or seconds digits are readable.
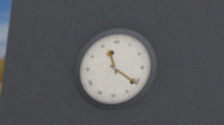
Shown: 11:21
